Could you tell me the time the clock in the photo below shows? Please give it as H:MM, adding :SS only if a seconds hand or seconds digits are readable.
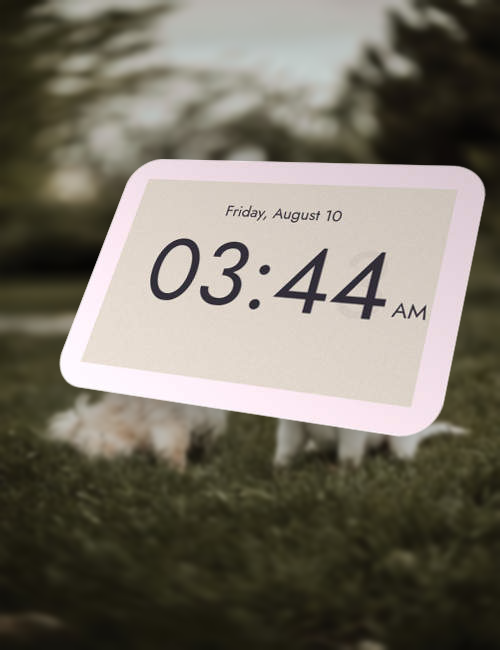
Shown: 3:44
